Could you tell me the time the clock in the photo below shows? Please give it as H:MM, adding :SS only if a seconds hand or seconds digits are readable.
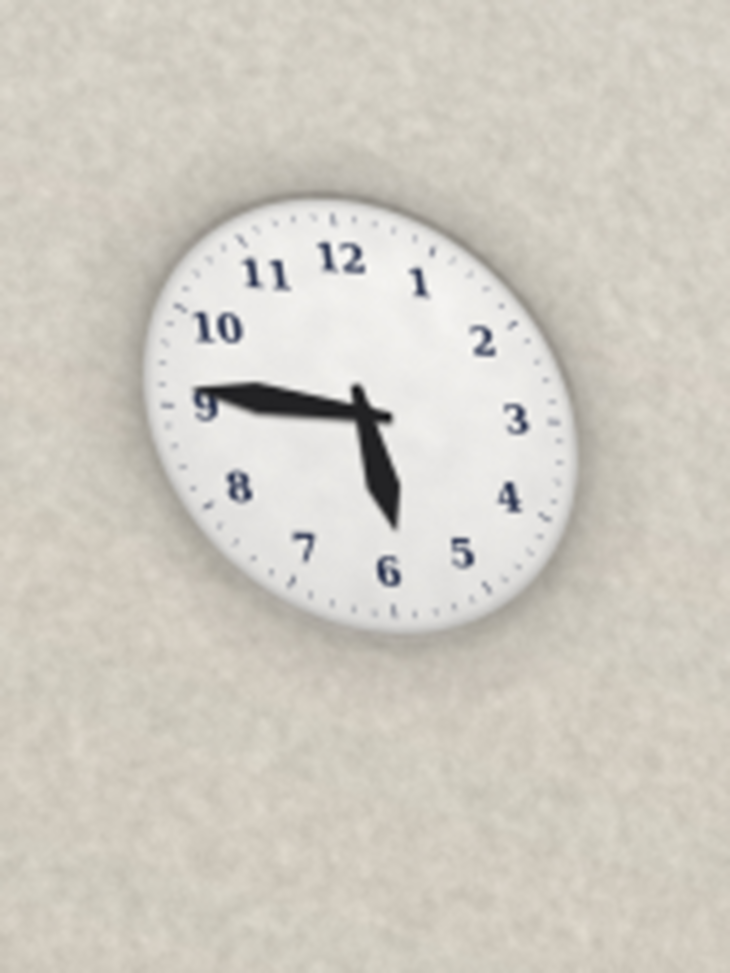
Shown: 5:46
